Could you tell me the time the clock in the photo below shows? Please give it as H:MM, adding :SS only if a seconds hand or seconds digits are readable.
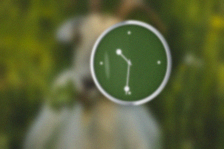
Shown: 10:31
